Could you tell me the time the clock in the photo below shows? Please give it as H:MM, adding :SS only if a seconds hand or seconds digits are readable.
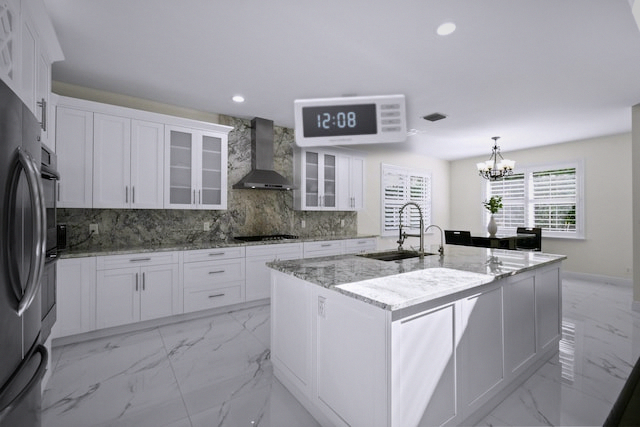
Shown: 12:08
